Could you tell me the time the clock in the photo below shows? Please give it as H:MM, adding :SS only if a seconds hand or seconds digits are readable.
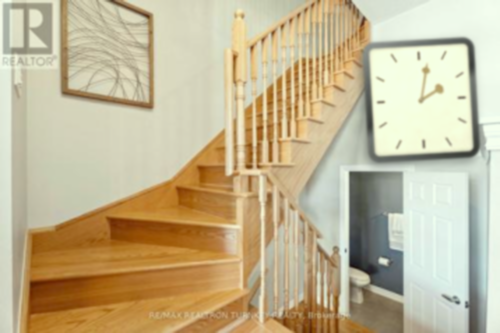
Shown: 2:02
